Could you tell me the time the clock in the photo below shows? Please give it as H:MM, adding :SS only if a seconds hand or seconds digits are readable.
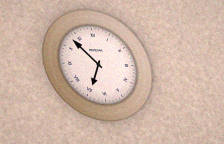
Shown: 6:53
